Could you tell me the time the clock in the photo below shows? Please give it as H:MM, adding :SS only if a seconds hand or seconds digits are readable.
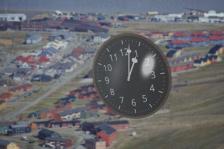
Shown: 1:02
